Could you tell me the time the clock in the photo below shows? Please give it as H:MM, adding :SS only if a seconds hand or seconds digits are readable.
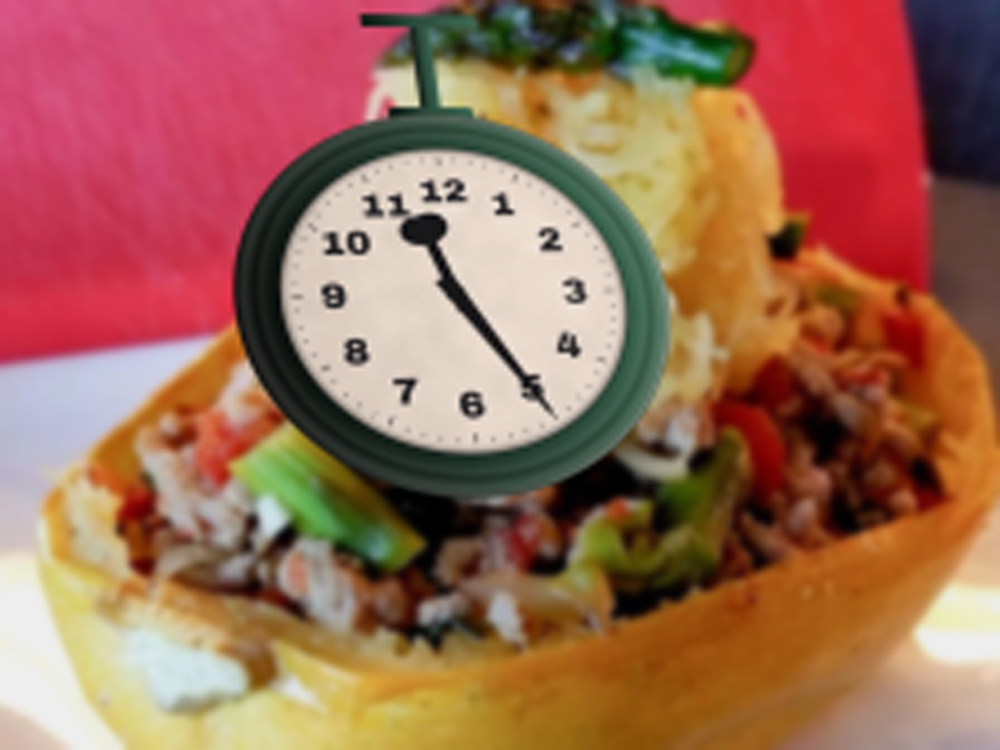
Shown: 11:25
